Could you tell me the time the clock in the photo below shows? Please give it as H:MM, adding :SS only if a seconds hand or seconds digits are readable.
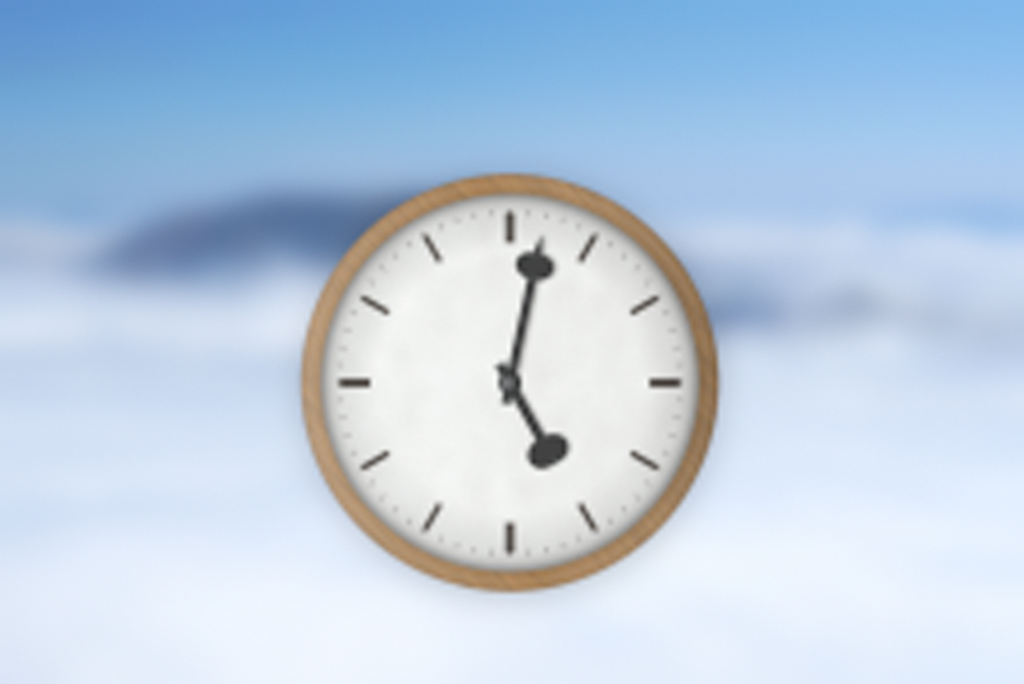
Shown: 5:02
